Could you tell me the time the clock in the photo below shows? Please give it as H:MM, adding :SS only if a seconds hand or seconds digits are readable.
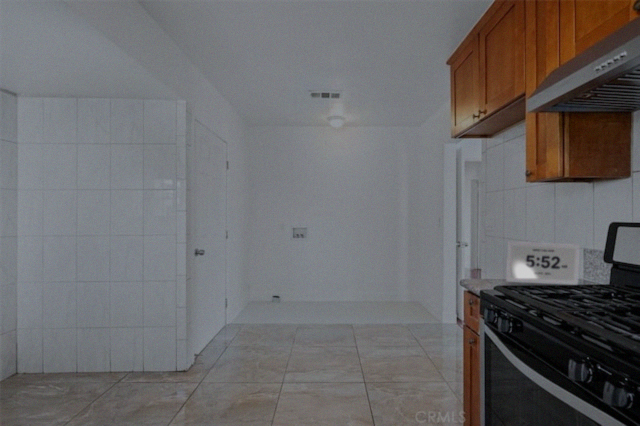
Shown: 5:52
